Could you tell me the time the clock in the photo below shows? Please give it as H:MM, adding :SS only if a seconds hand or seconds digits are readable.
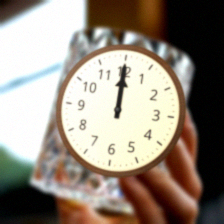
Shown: 12:00
